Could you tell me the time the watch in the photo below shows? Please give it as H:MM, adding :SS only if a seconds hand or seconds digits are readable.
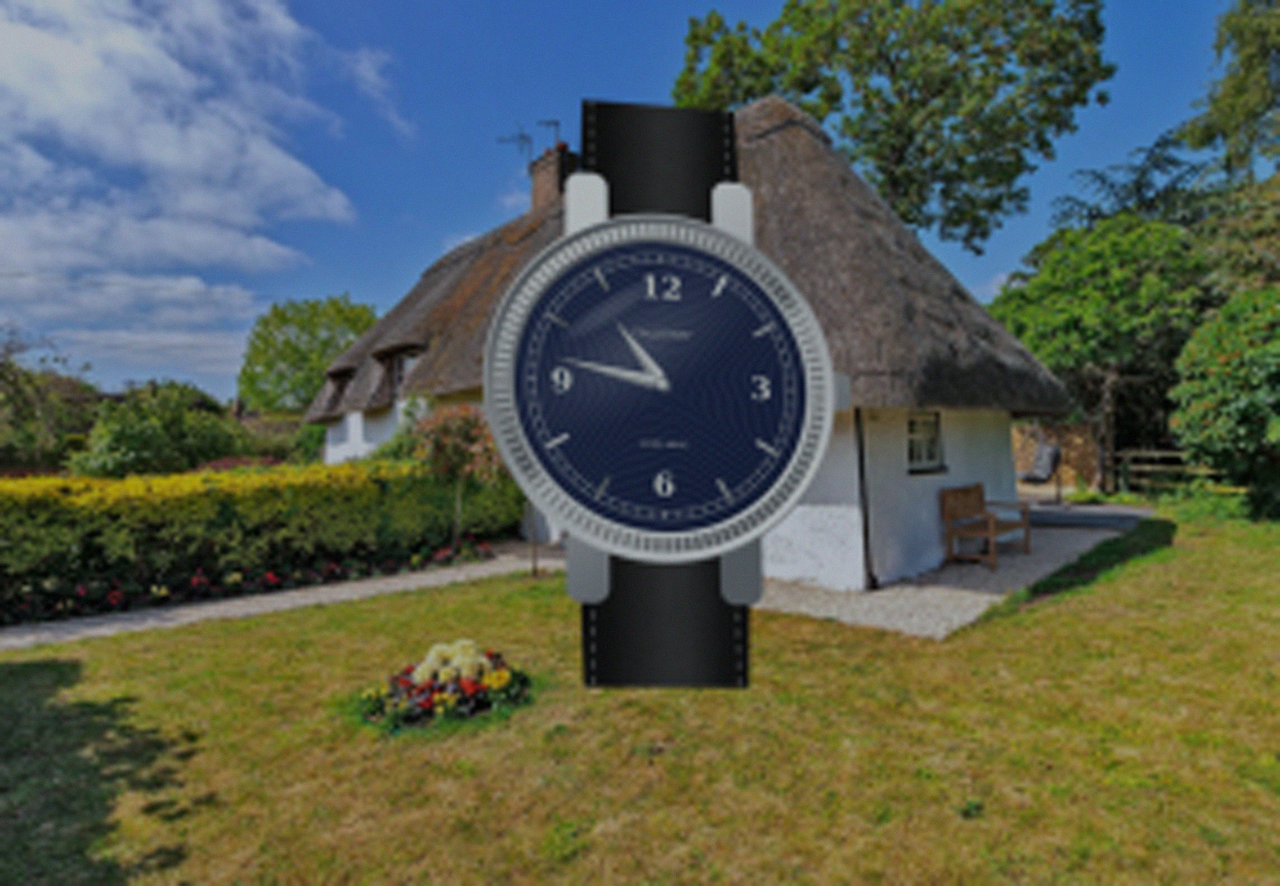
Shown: 10:47
